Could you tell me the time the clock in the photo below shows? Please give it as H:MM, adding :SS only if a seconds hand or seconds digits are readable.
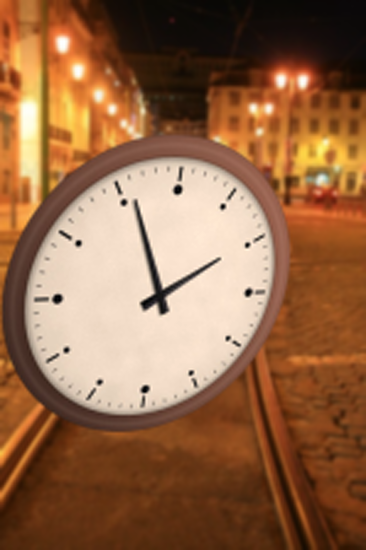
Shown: 1:56
